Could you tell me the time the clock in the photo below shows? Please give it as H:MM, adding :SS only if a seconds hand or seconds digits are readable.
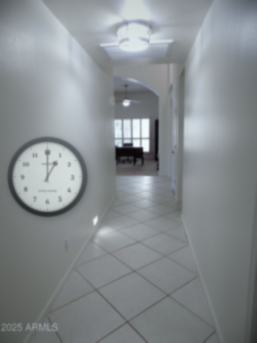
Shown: 1:00
